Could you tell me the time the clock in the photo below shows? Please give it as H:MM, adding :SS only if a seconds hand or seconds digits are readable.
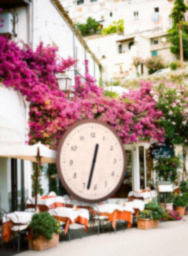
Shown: 12:33
